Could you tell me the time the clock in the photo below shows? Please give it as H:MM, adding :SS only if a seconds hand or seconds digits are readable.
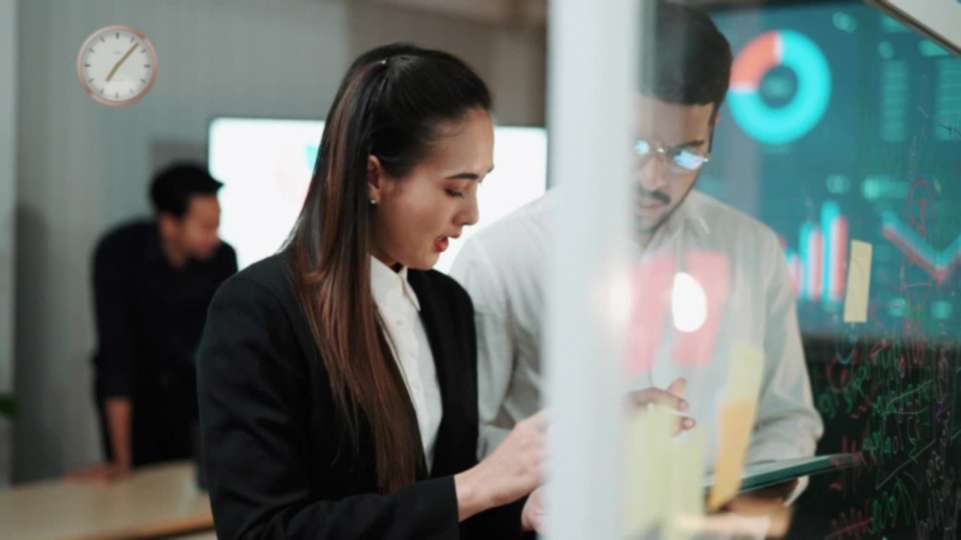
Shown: 7:07
